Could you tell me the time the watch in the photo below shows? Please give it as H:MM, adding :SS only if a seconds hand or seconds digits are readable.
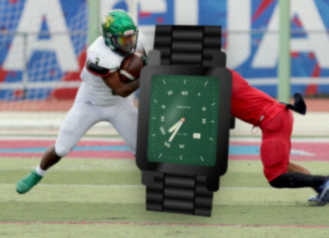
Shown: 7:35
